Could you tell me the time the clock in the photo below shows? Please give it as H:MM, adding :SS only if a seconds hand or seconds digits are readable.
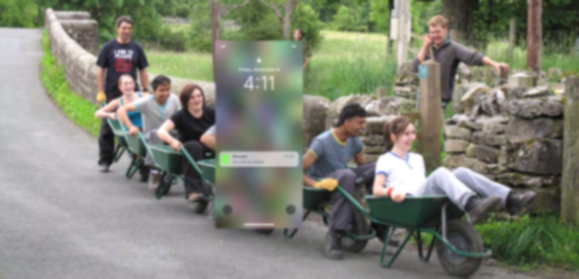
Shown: 4:11
